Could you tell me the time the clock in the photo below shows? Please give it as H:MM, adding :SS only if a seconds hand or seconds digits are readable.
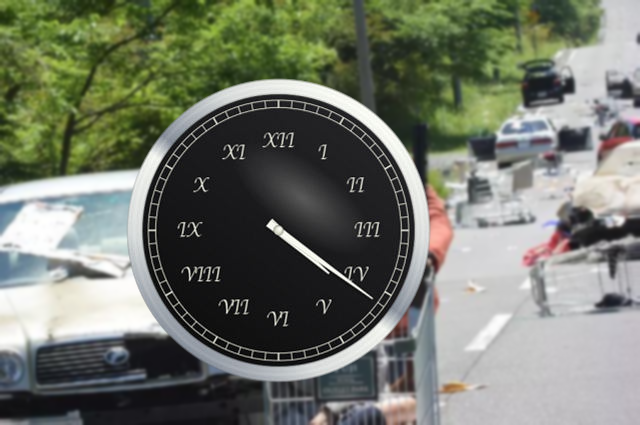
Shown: 4:21
